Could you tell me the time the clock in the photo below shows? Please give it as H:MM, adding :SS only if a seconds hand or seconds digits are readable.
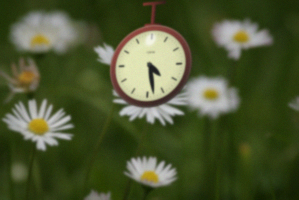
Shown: 4:28
